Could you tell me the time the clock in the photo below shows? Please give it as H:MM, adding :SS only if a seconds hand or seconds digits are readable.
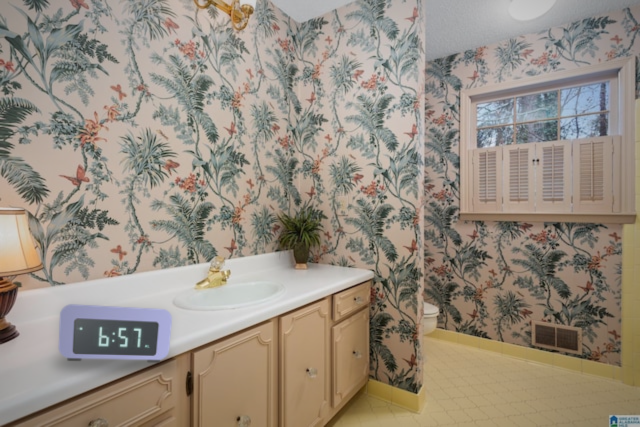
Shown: 6:57
